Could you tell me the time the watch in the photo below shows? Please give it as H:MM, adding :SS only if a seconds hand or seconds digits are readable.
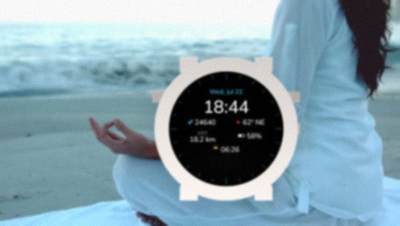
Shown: 18:44
